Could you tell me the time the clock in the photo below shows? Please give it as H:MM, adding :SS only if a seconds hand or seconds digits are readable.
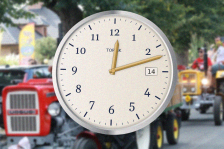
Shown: 12:12
